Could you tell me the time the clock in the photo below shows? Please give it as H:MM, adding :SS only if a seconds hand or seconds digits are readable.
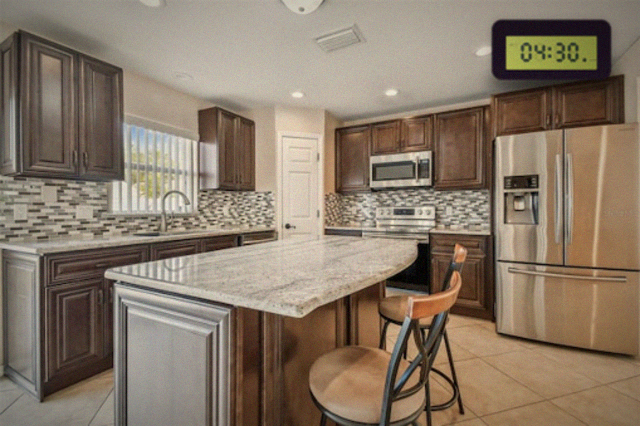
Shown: 4:30
